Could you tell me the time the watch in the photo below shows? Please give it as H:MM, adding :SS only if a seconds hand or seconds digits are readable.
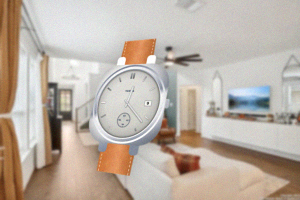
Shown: 12:22
